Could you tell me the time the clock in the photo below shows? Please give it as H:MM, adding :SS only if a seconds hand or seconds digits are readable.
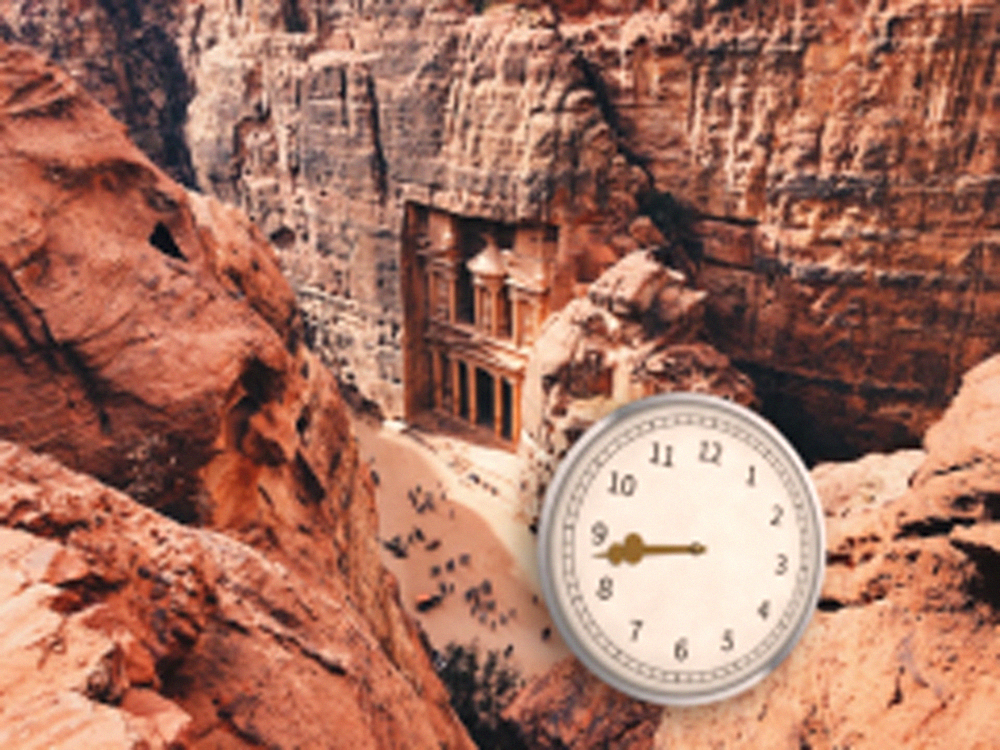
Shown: 8:43
